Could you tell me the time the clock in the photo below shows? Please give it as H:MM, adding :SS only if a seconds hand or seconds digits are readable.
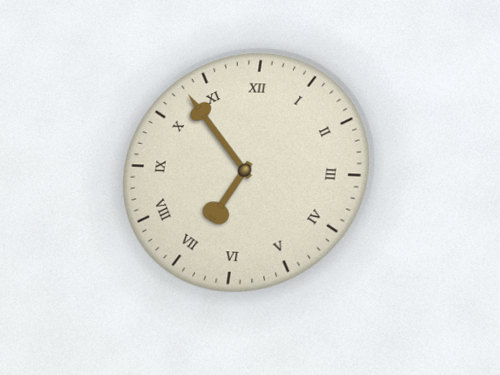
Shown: 6:53
